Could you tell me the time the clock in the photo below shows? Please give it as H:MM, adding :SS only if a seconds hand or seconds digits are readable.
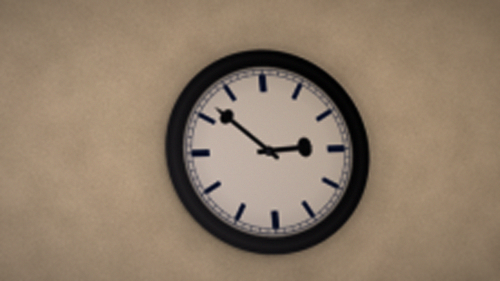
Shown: 2:52
